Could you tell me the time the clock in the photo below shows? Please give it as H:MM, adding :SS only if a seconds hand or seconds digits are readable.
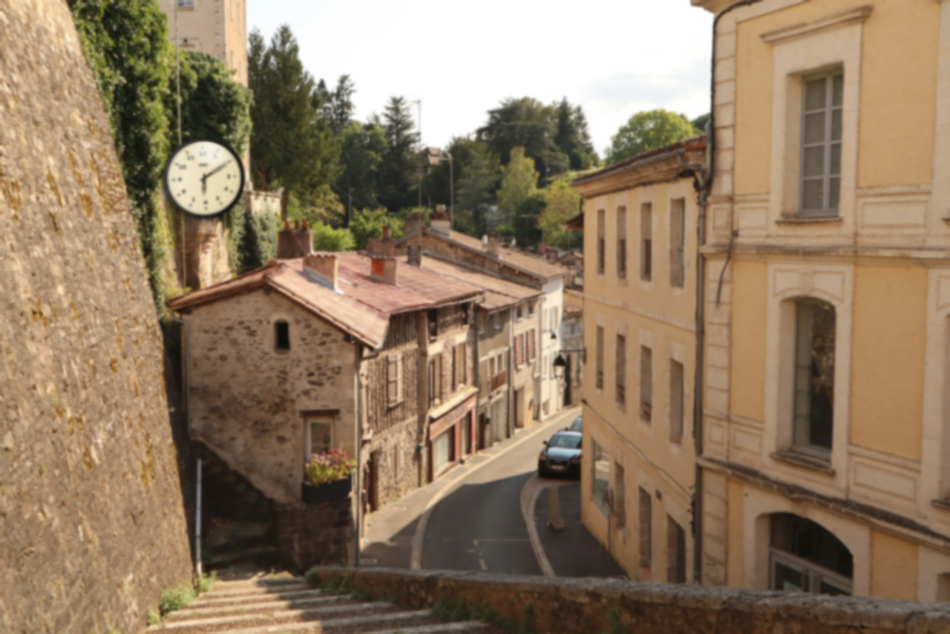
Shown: 6:10
